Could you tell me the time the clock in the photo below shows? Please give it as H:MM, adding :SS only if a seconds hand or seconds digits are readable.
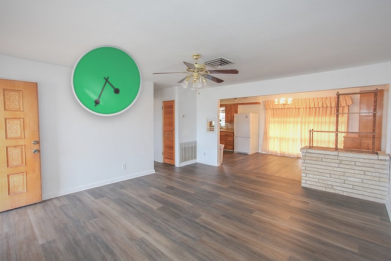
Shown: 4:34
